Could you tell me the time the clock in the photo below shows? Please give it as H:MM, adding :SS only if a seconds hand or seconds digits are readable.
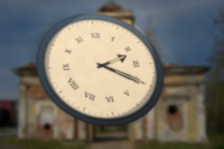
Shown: 2:20
